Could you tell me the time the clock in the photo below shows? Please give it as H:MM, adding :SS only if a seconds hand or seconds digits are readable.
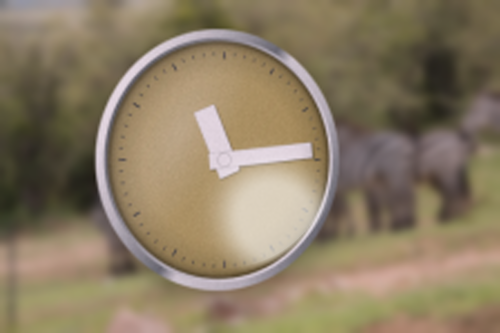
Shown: 11:14
